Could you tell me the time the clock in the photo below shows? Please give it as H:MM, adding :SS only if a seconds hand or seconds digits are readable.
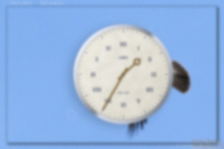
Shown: 1:35
